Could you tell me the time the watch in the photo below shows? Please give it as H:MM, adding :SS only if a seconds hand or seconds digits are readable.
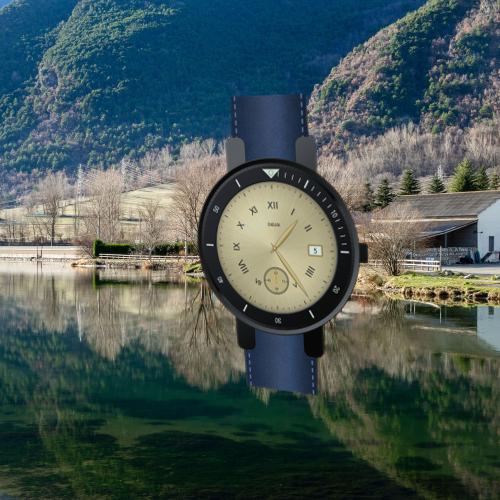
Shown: 1:24
